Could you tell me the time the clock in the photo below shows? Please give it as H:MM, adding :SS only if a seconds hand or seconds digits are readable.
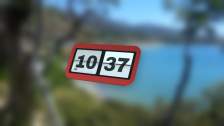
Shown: 10:37
